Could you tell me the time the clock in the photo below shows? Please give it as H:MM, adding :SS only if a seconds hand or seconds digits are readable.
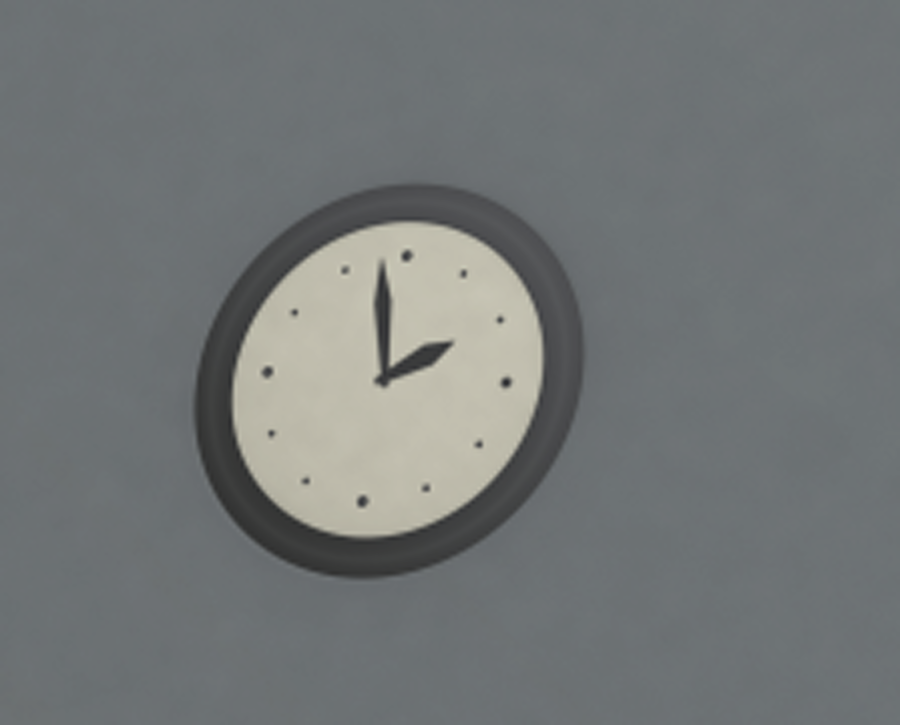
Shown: 1:58
